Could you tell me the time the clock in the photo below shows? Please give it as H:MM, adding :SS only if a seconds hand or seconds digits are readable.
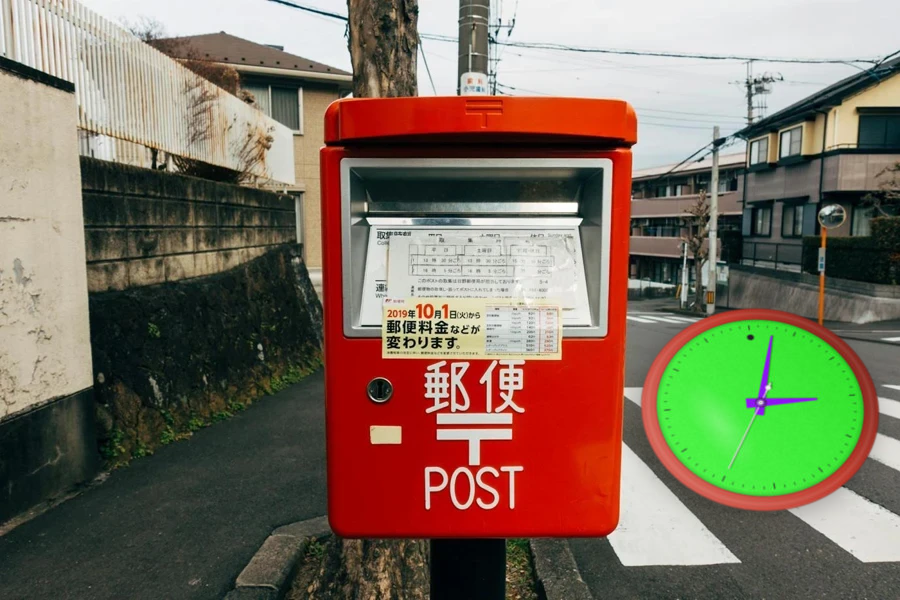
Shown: 3:02:35
